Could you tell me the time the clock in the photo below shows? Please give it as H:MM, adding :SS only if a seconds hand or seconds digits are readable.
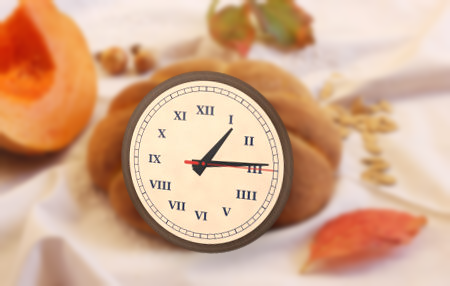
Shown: 1:14:15
